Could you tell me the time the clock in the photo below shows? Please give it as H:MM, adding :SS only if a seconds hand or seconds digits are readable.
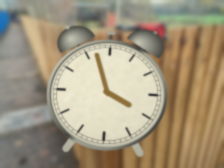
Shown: 3:57
